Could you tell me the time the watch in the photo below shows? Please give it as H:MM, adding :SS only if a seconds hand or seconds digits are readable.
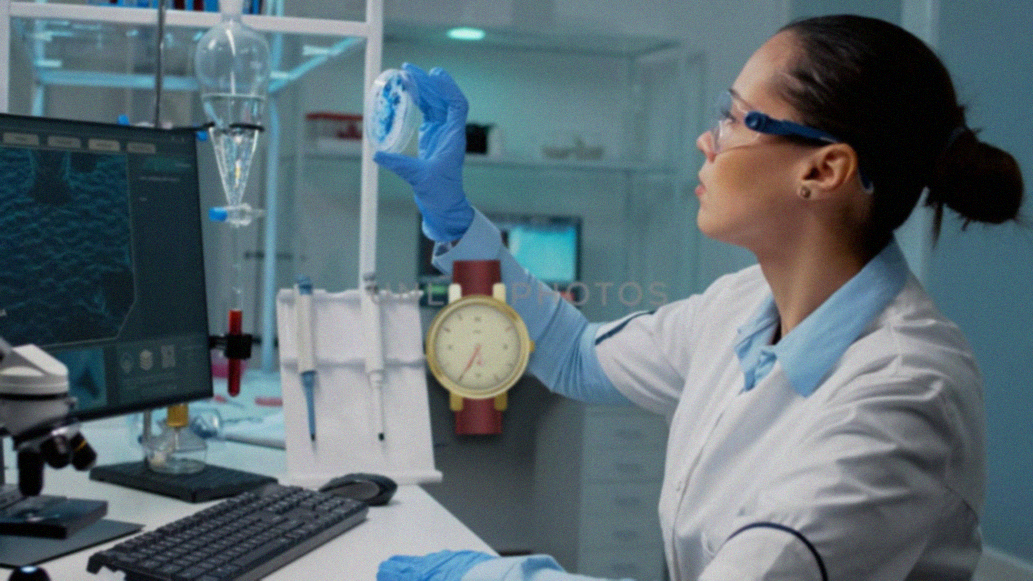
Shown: 5:35
